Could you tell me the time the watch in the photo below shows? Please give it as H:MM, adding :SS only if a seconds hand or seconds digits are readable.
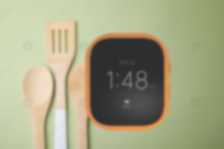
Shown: 1:48
